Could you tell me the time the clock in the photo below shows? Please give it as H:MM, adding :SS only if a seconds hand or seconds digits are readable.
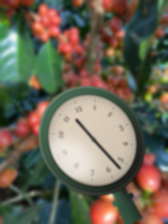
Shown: 11:27
